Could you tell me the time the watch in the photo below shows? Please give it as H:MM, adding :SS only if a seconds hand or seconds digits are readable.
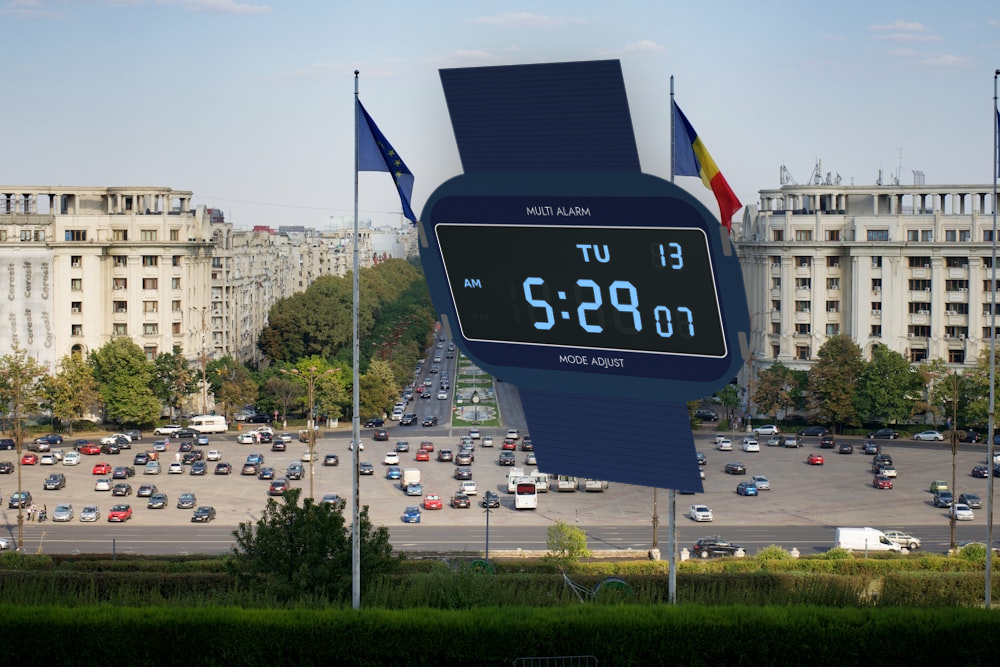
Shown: 5:29:07
